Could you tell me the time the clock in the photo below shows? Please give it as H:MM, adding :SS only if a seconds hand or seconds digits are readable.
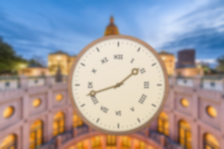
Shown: 1:42
